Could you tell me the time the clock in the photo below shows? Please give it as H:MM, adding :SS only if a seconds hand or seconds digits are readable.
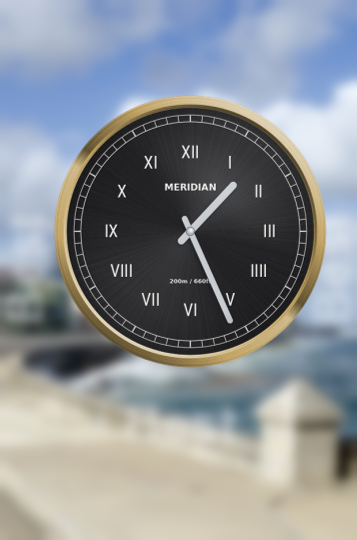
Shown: 1:26
